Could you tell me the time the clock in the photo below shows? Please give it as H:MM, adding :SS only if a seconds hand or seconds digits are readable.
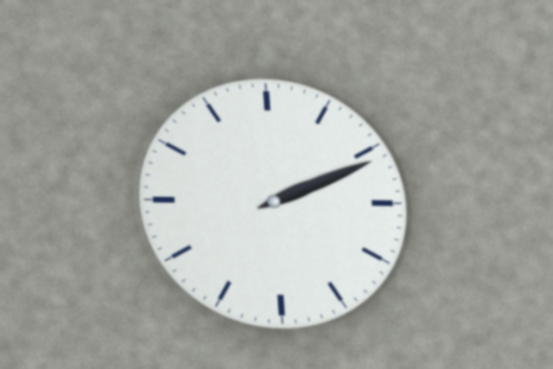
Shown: 2:11
